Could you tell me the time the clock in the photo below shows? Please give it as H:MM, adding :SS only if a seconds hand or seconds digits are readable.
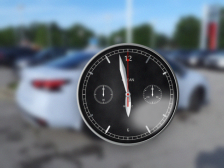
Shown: 5:58
